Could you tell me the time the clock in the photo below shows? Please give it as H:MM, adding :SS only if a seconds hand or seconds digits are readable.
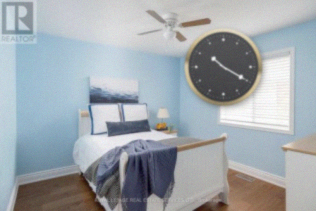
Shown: 10:20
